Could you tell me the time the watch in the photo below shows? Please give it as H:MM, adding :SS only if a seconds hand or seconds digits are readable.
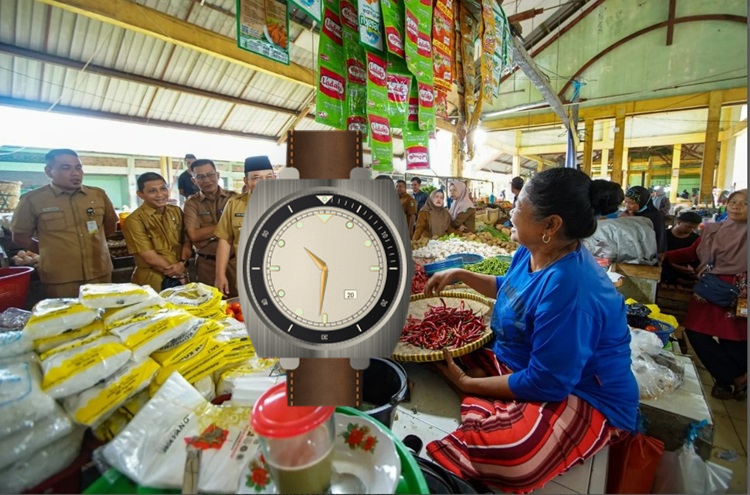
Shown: 10:31
